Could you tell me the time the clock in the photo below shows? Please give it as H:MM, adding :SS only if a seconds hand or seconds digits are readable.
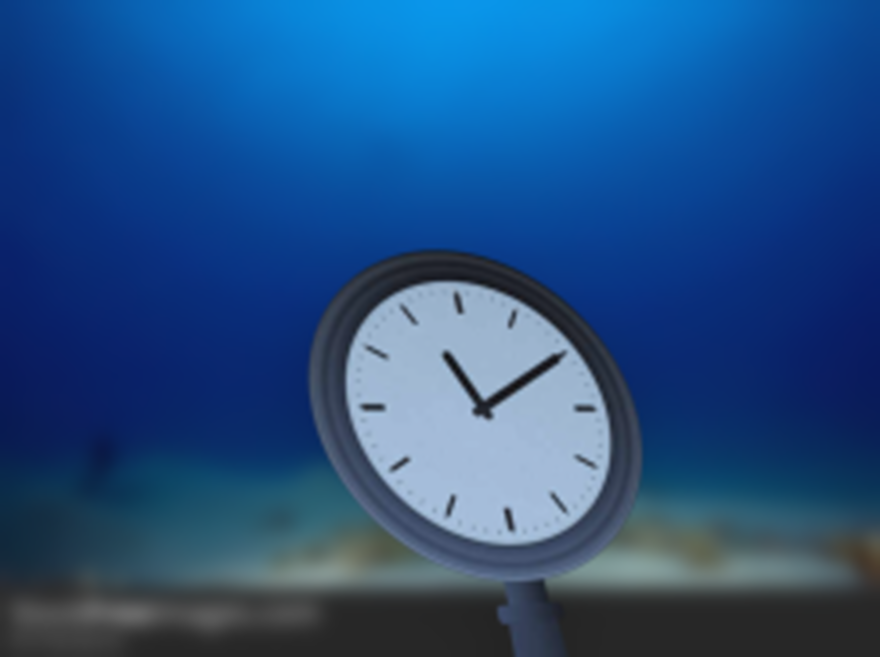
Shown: 11:10
